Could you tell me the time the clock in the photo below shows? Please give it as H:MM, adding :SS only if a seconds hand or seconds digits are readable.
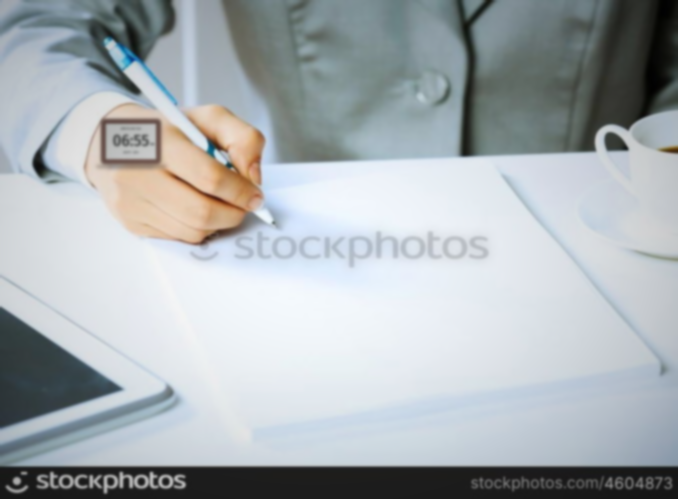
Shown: 6:55
